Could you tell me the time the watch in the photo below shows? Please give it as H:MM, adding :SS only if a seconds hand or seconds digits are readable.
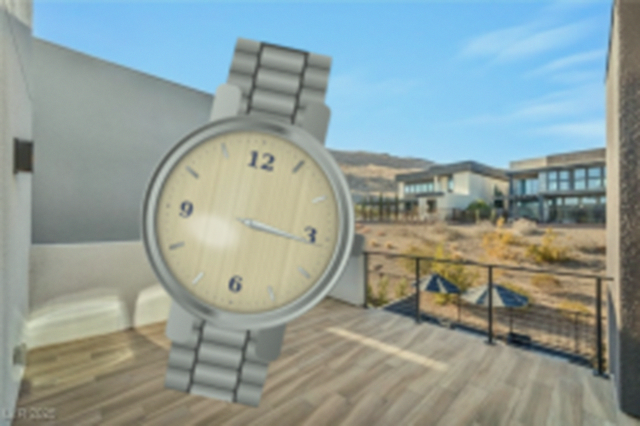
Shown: 3:16
